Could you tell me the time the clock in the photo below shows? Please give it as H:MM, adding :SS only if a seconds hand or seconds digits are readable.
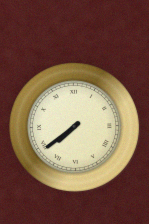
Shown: 7:39
